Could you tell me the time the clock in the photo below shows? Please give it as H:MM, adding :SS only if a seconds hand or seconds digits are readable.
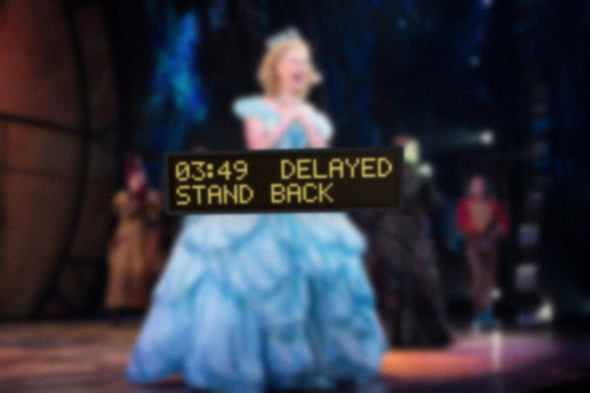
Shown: 3:49
